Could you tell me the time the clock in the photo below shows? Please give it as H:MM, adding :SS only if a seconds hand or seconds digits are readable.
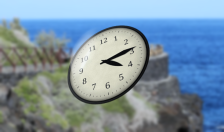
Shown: 4:14
